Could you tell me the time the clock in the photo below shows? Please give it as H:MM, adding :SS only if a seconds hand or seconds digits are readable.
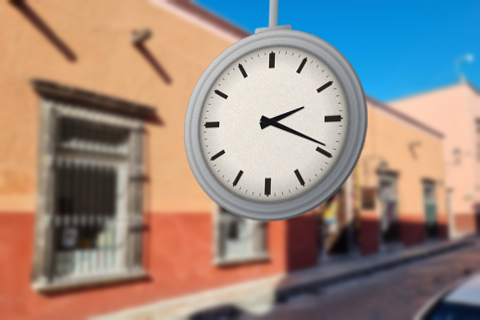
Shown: 2:19
